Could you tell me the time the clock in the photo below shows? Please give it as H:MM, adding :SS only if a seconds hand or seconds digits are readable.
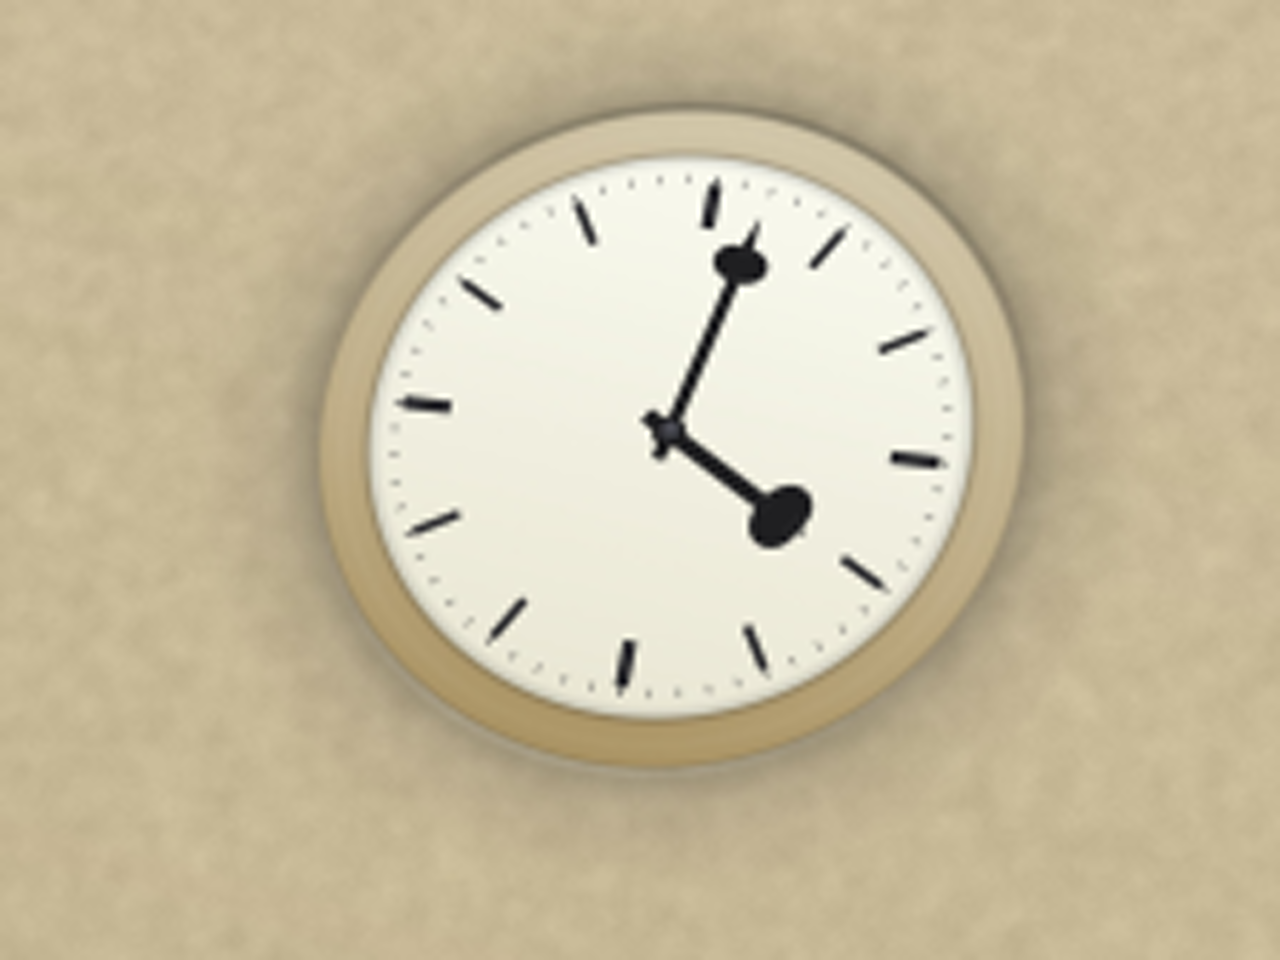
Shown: 4:02
